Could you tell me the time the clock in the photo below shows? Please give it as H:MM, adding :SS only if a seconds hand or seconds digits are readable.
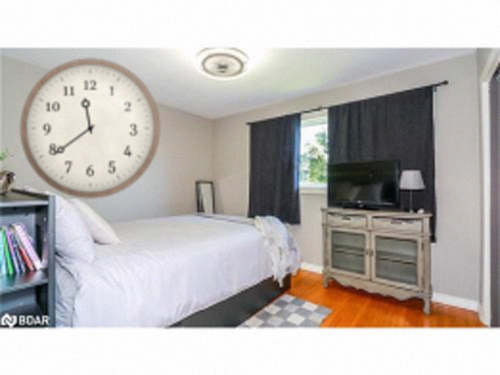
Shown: 11:39
